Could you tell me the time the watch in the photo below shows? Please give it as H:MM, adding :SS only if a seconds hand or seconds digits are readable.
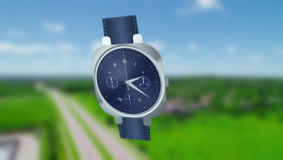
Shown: 2:21
